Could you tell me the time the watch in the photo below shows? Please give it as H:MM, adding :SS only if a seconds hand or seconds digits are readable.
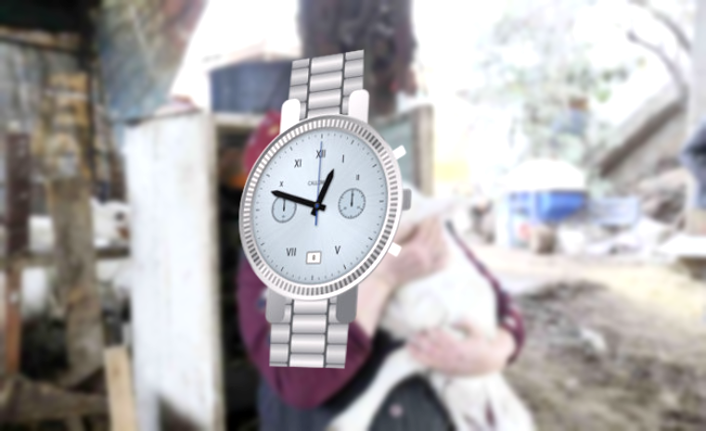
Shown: 12:48
